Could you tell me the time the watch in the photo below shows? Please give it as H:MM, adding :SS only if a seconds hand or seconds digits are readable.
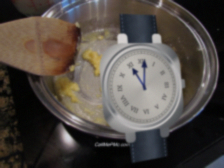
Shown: 11:01
